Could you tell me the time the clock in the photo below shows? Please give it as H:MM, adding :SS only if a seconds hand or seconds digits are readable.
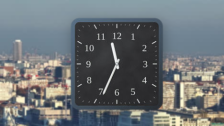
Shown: 11:34
